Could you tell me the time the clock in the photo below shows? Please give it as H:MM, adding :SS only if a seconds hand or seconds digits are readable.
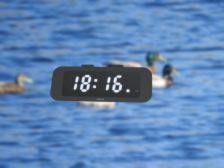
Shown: 18:16
